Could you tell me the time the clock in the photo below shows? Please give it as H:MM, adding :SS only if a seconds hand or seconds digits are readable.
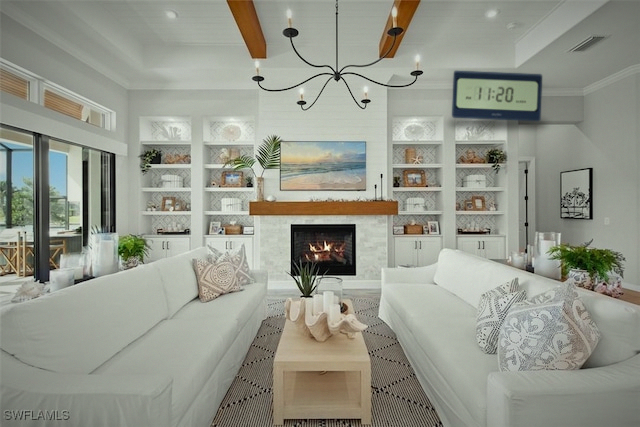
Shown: 11:20
